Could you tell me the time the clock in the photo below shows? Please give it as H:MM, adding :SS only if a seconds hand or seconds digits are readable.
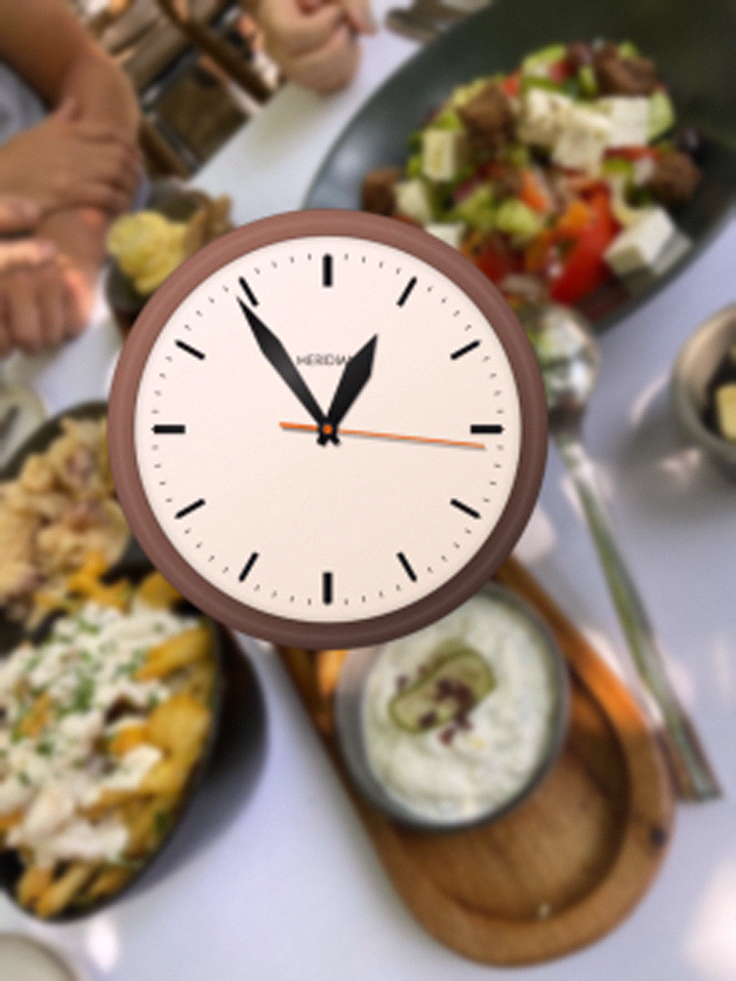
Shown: 12:54:16
